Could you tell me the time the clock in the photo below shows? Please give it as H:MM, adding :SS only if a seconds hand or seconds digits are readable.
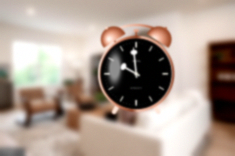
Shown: 9:59
